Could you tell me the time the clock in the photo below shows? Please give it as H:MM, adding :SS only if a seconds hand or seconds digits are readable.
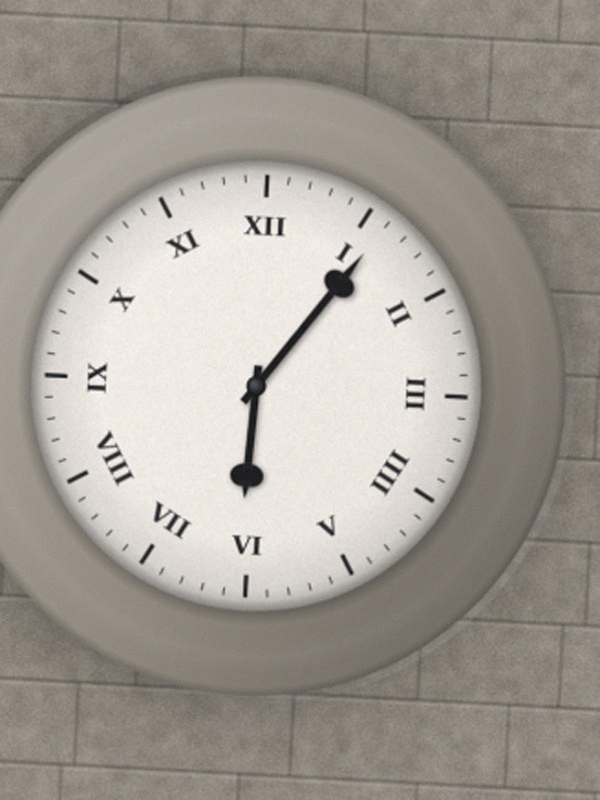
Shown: 6:06
